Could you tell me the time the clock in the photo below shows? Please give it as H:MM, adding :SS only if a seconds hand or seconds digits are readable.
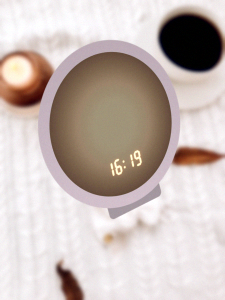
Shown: 16:19
